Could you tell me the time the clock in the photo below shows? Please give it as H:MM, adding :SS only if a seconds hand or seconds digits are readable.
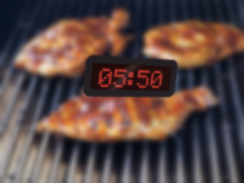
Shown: 5:50
